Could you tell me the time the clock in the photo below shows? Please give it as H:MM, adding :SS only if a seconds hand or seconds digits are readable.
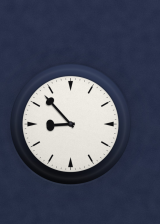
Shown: 8:53
